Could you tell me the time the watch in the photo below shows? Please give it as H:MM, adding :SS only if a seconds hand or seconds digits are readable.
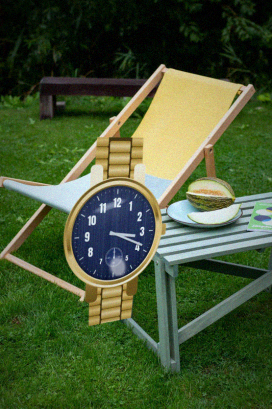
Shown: 3:19
